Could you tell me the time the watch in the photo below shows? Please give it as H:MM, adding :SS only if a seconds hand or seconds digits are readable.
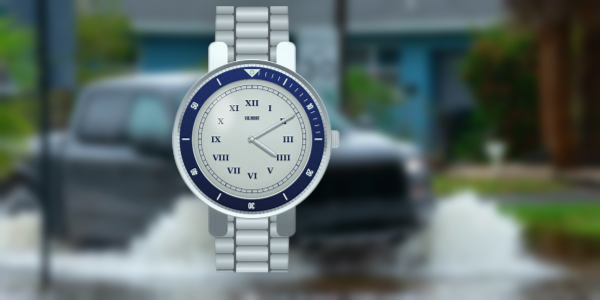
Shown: 4:10
